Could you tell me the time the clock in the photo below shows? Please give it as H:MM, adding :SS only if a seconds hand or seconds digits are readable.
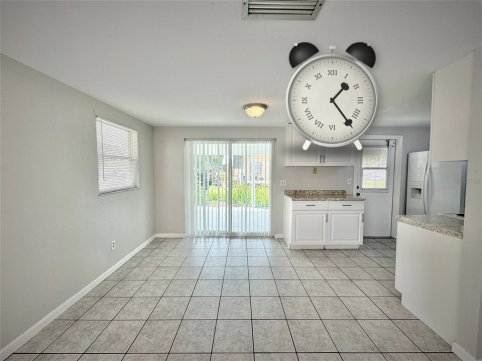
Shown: 1:24
